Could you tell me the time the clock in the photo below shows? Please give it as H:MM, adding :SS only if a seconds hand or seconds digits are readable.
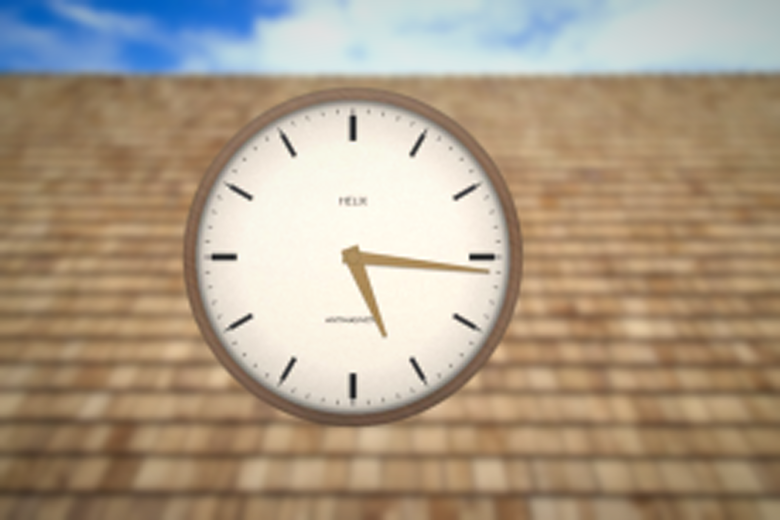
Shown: 5:16
